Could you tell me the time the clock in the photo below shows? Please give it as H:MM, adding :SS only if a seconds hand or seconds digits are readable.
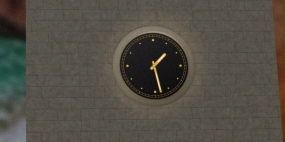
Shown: 1:28
